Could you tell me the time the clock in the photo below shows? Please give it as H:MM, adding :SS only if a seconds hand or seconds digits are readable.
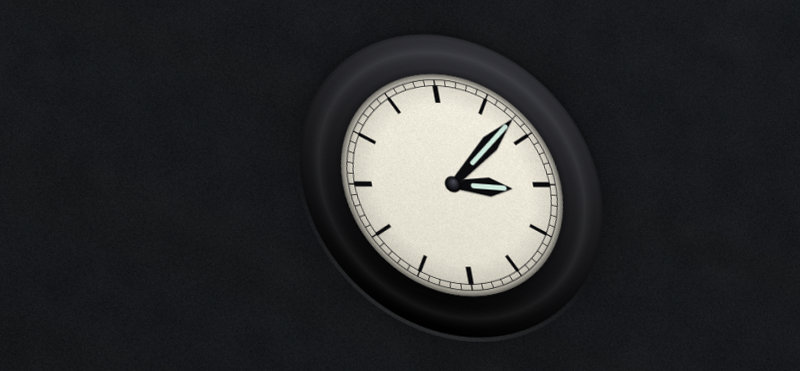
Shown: 3:08
